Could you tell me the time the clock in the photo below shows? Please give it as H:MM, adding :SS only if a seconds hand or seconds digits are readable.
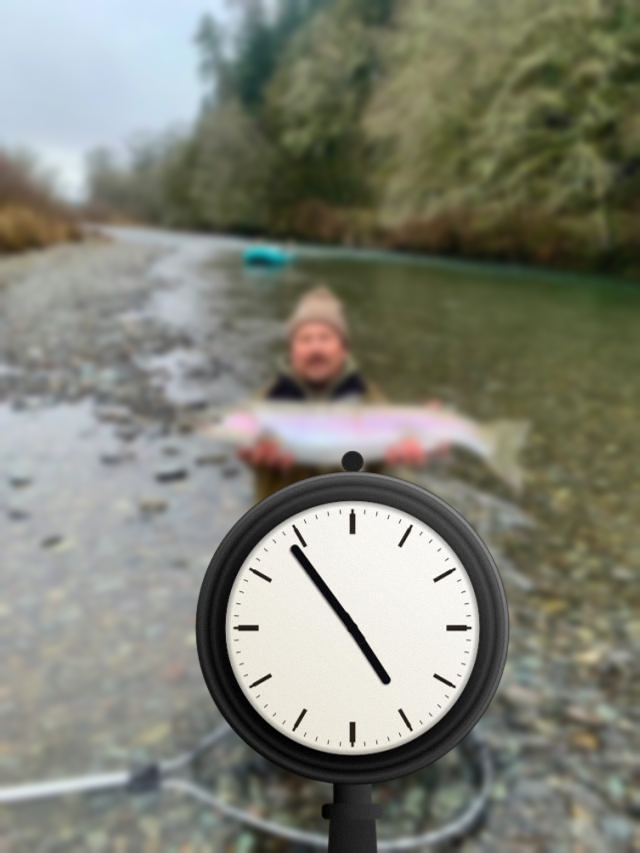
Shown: 4:54
